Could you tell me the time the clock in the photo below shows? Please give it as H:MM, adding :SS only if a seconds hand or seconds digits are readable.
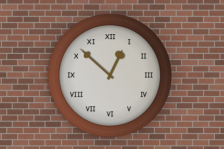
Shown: 12:52
